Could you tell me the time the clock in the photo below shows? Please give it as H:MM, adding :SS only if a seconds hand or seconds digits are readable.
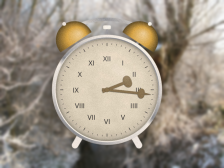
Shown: 2:16
